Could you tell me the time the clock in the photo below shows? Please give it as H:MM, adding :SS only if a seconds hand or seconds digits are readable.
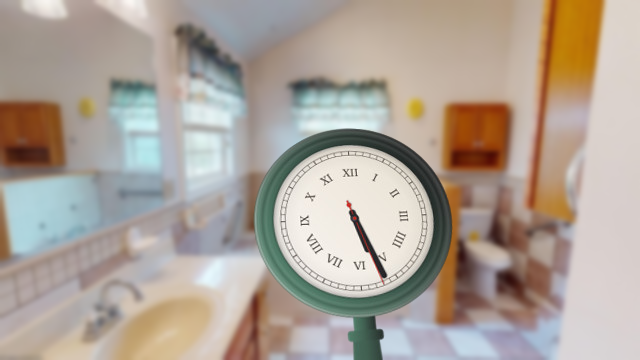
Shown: 5:26:27
